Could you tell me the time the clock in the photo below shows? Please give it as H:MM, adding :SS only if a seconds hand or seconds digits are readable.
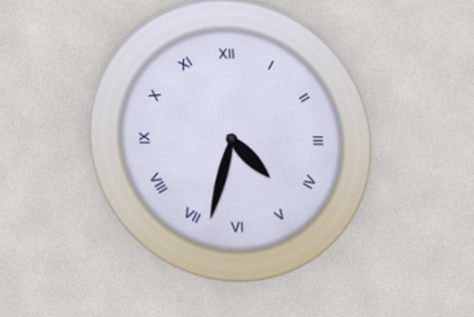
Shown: 4:33
